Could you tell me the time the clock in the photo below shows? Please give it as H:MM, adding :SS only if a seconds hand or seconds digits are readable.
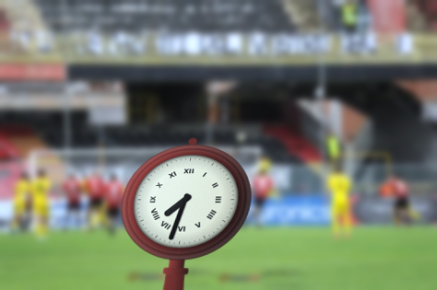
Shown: 7:32
